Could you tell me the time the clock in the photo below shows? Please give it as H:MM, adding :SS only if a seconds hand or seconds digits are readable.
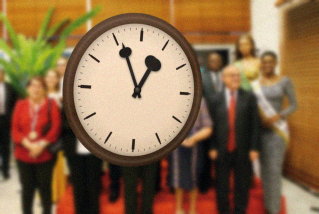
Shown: 12:56
